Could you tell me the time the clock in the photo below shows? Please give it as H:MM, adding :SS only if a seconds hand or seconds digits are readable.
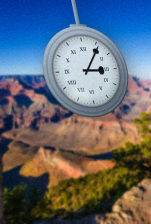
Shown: 3:06
